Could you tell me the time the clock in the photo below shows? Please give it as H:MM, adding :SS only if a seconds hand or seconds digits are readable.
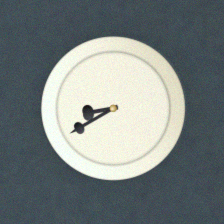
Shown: 8:40
